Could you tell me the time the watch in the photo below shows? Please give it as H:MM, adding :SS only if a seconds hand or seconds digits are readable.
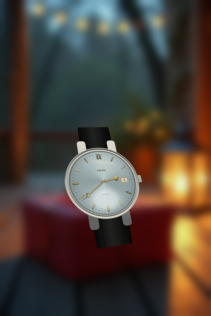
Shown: 2:39
